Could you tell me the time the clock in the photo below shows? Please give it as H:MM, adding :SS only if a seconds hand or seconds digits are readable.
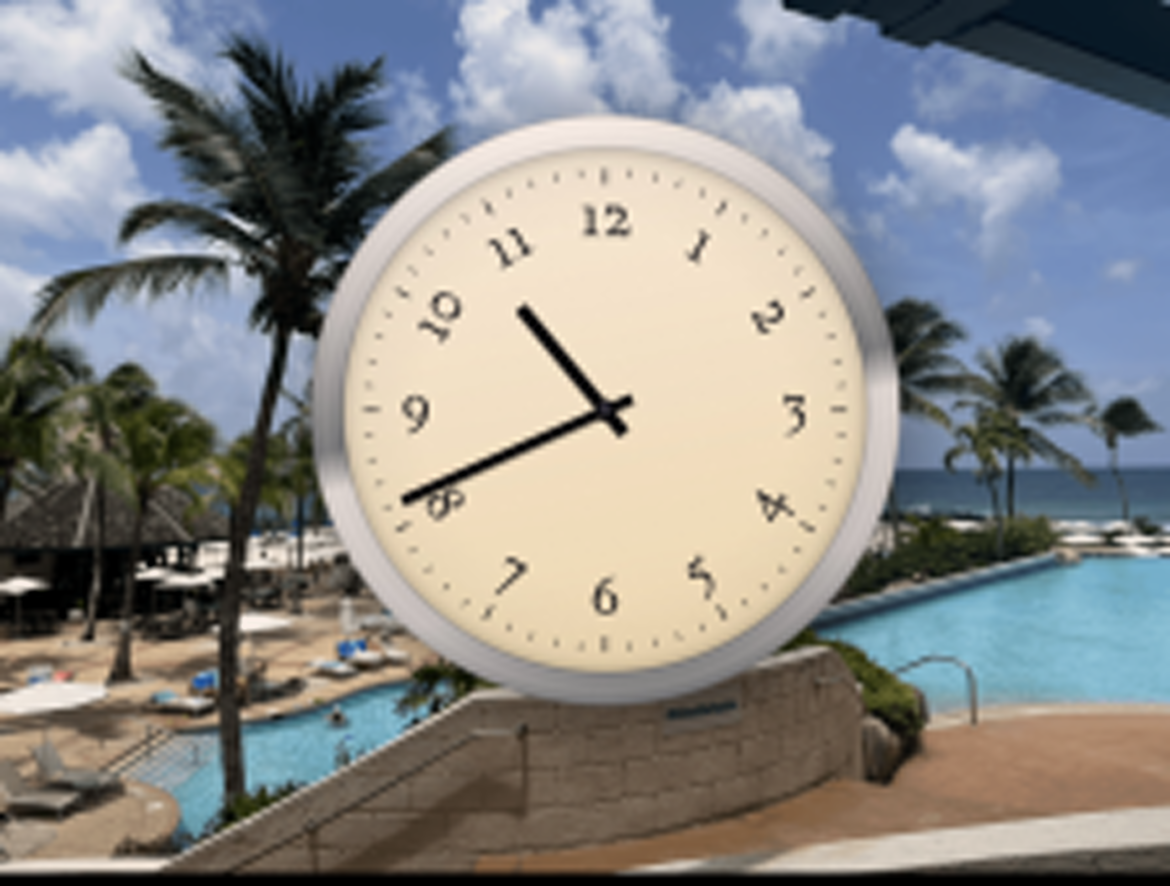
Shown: 10:41
